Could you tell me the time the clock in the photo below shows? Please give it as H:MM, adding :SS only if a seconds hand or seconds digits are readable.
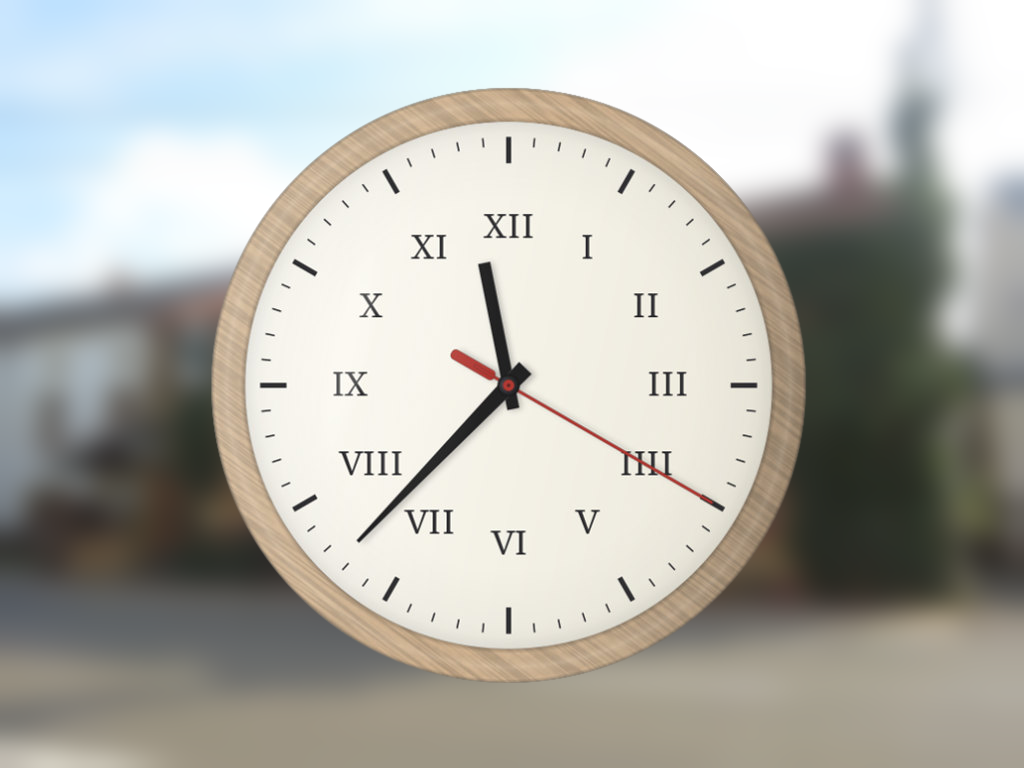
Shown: 11:37:20
